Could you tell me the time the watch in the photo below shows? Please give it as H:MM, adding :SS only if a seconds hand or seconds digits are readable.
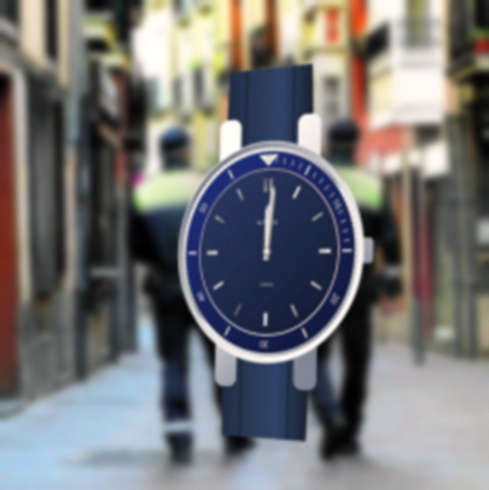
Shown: 12:01
